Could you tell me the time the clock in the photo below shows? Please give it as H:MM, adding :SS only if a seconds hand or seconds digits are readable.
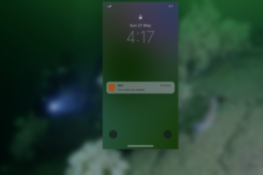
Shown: 4:17
